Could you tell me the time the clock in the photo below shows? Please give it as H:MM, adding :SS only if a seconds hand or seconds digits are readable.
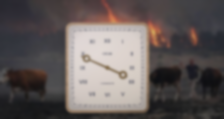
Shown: 3:49
